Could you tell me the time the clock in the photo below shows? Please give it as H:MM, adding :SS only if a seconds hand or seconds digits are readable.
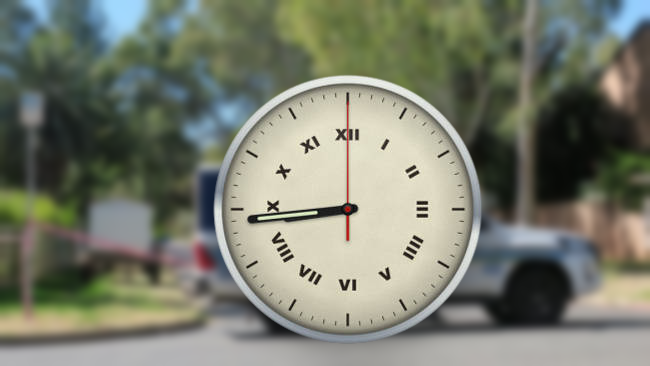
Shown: 8:44:00
